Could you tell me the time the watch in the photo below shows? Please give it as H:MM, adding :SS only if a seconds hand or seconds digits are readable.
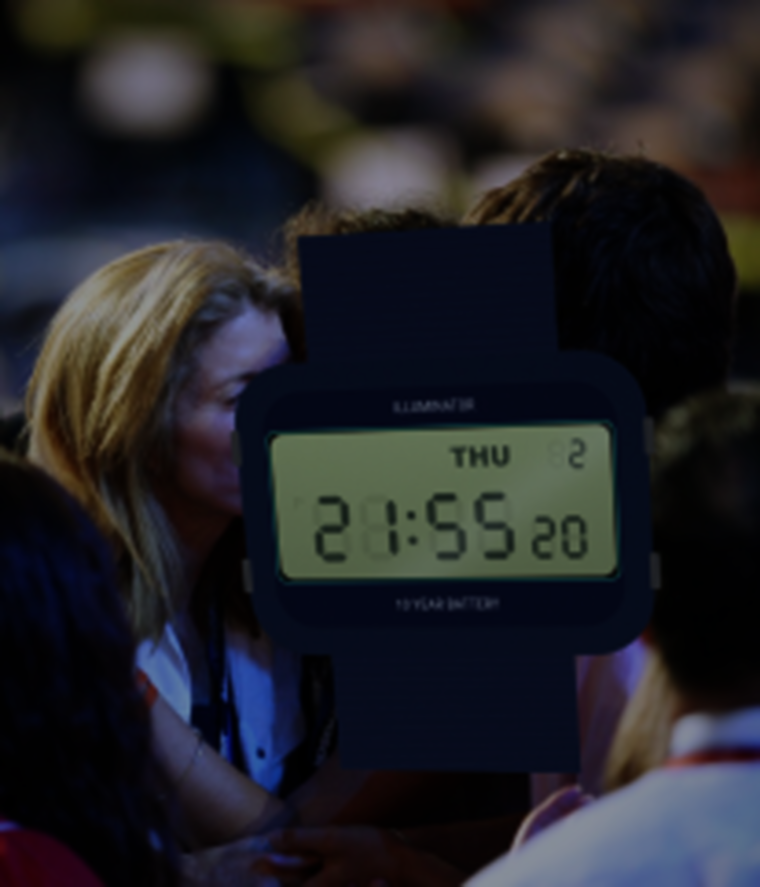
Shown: 21:55:20
